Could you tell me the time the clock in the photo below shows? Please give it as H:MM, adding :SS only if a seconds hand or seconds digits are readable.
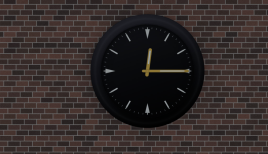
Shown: 12:15
